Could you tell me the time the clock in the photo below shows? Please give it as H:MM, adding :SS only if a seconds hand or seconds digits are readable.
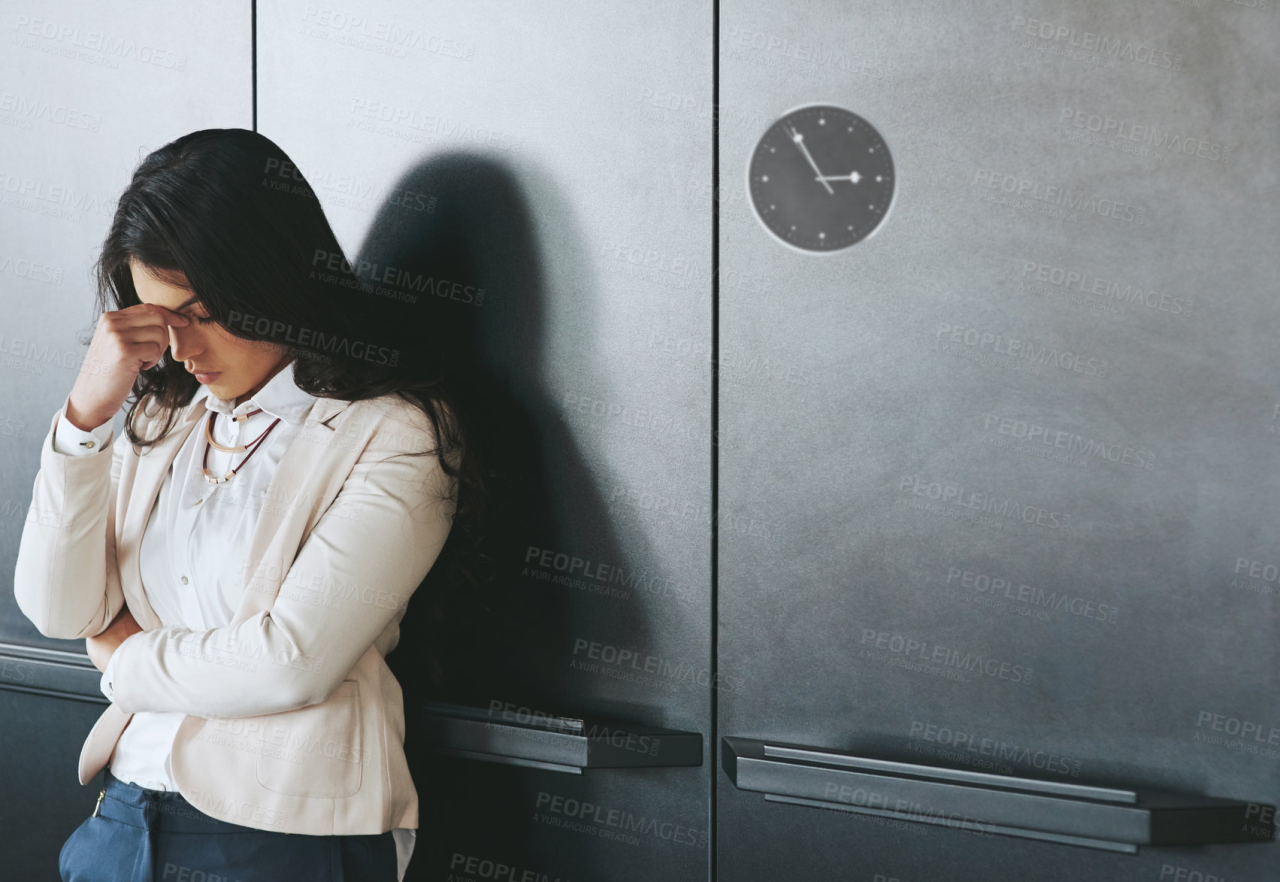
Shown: 2:54:54
